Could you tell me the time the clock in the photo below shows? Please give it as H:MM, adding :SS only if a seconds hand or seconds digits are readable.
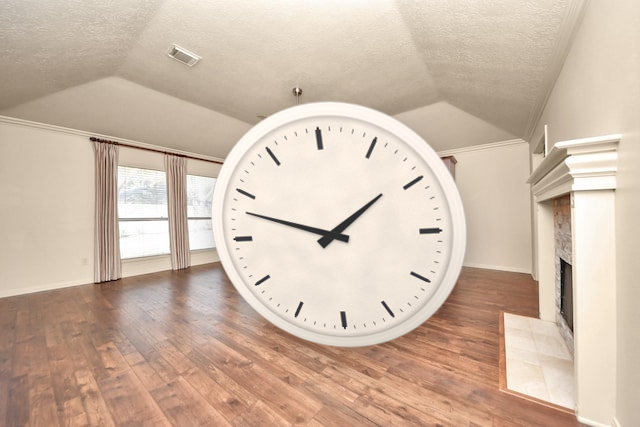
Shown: 1:48
